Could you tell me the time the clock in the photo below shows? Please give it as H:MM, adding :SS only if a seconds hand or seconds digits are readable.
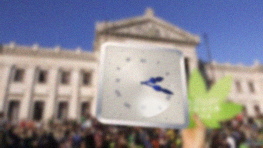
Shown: 2:18
